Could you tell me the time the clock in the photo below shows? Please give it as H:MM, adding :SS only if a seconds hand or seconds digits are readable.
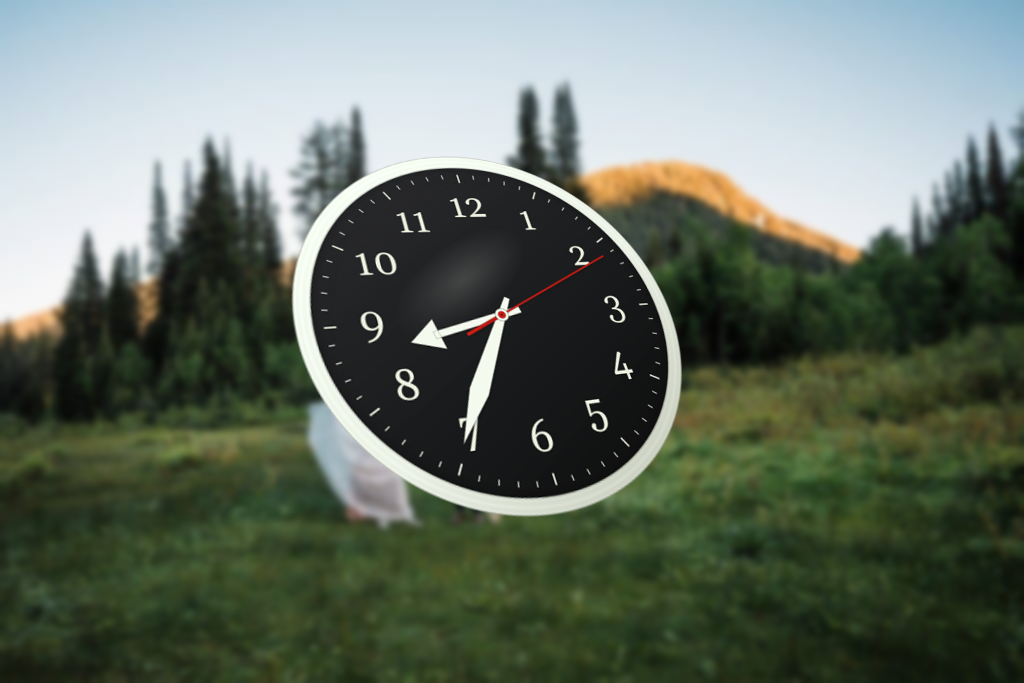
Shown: 8:35:11
